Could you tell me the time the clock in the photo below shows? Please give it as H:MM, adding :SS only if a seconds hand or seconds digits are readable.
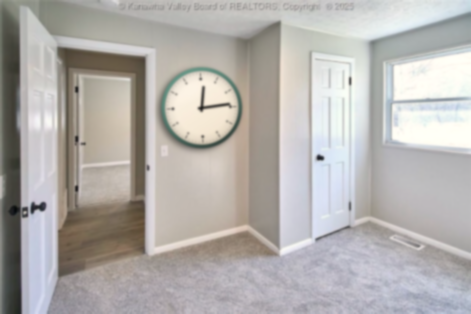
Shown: 12:14
